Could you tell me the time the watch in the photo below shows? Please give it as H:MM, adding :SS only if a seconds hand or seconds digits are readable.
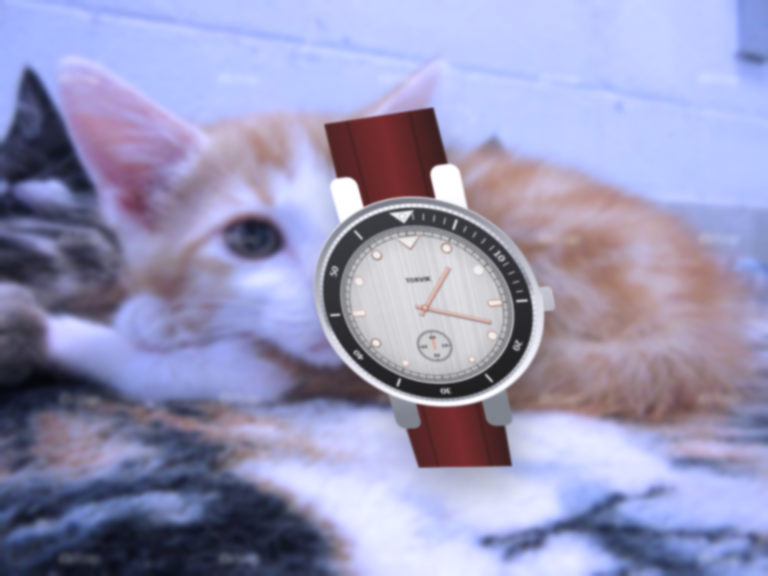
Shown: 1:18
